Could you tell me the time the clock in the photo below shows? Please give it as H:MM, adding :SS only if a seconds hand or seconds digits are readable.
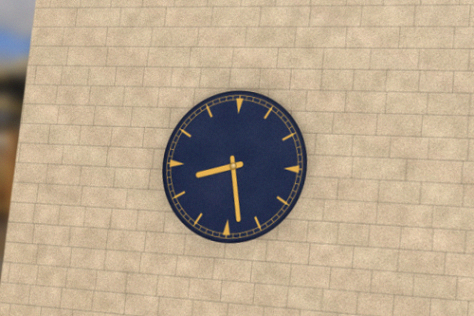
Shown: 8:28
